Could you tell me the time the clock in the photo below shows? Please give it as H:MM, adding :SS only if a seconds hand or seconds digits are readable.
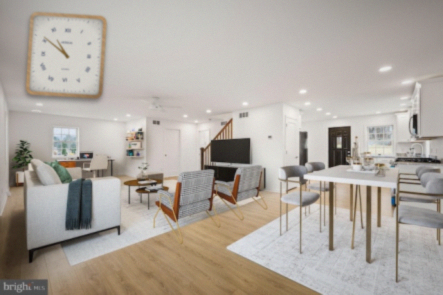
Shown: 10:51
